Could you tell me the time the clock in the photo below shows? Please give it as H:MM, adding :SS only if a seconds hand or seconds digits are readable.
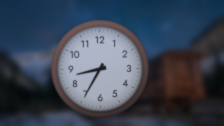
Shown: 8:35
